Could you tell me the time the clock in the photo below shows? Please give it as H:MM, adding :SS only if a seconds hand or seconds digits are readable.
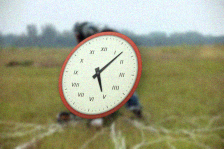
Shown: 5:07
